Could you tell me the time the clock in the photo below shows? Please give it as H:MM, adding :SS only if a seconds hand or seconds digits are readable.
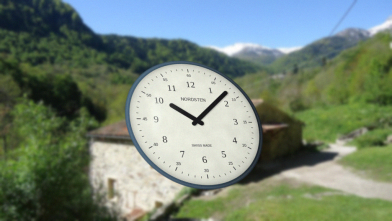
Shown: 10:08
